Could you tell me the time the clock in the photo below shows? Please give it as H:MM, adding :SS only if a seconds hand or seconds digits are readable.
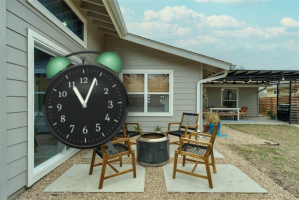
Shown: 11:04
